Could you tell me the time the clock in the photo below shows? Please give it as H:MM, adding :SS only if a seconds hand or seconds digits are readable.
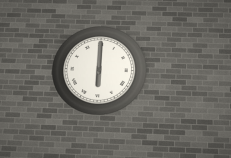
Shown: 6:00
